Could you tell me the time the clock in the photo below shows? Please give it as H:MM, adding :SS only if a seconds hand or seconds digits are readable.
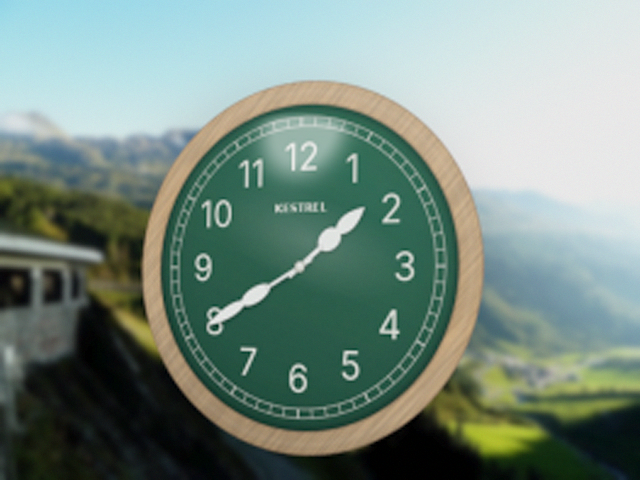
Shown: 1:40
